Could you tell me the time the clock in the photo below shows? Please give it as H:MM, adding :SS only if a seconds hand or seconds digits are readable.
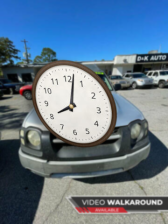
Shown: 8:02
